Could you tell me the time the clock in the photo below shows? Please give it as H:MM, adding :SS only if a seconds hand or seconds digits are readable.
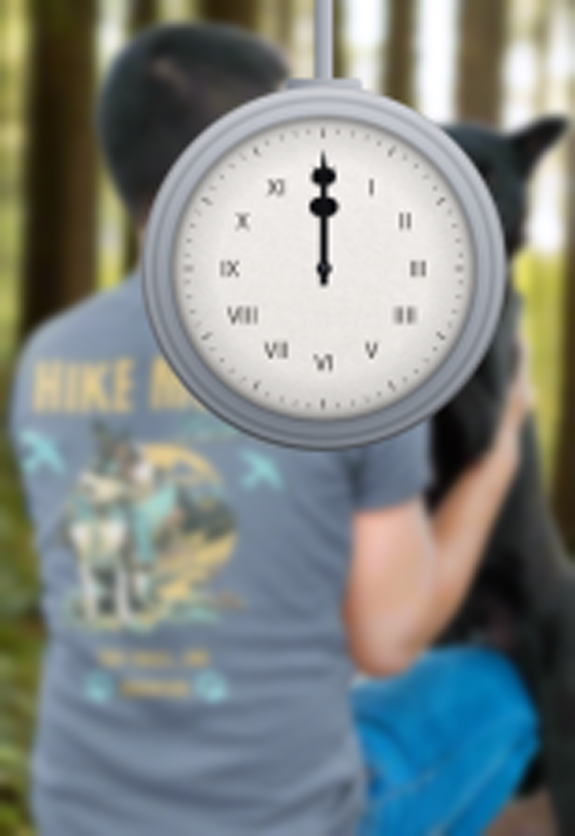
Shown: 12:00
